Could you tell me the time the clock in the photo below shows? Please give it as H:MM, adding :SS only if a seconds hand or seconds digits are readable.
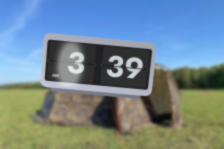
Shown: 3:39
